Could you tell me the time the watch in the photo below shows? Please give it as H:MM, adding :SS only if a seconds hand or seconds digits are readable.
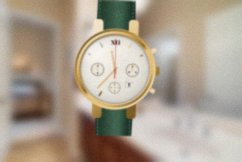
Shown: 11:37
